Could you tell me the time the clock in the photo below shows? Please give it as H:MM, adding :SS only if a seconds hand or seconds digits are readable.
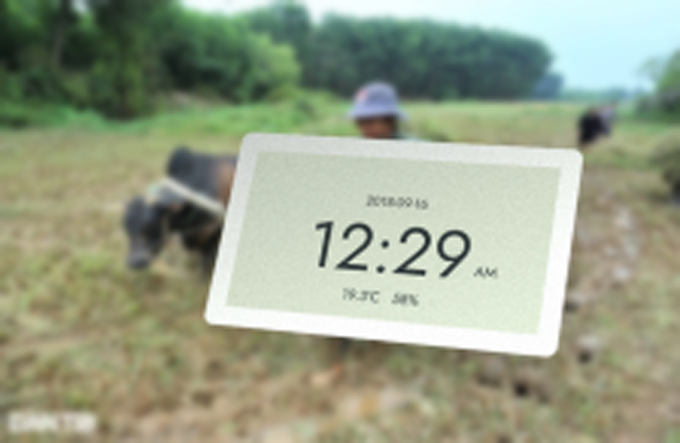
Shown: 12:29
